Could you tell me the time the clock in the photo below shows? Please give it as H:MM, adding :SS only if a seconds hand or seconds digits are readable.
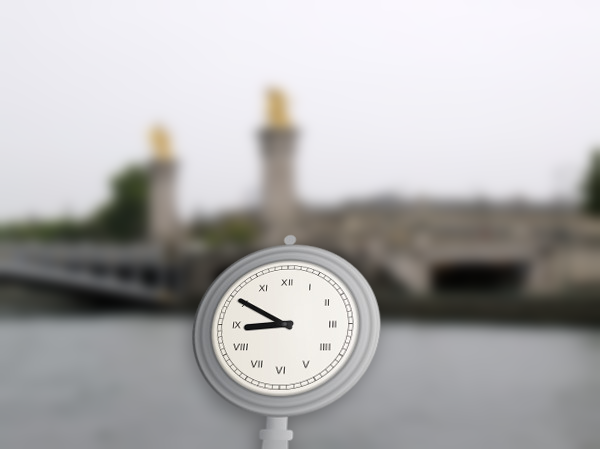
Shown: 8:50
